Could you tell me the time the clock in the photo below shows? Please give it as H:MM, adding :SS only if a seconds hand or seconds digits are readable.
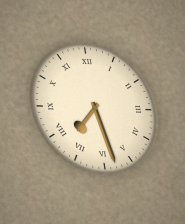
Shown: 7:28
